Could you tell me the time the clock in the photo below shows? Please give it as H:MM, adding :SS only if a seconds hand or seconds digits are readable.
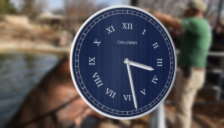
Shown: 3:28
